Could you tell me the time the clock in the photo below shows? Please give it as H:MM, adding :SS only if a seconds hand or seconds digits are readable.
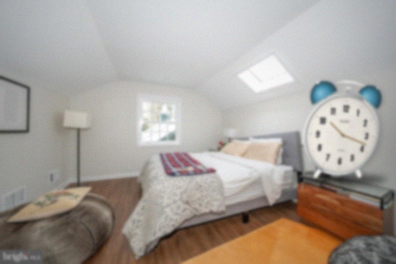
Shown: 10:18
